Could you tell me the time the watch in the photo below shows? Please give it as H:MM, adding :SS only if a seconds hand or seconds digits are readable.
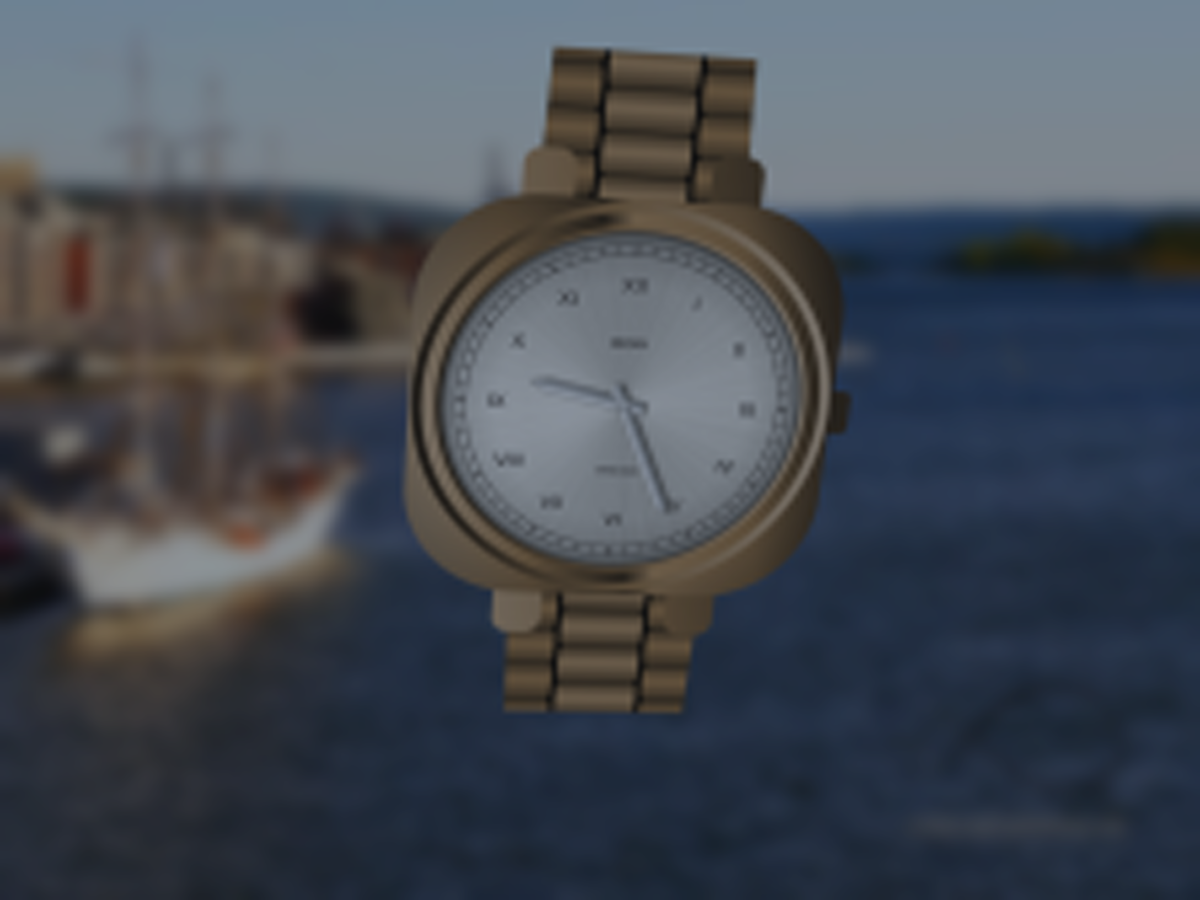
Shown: 9:26
